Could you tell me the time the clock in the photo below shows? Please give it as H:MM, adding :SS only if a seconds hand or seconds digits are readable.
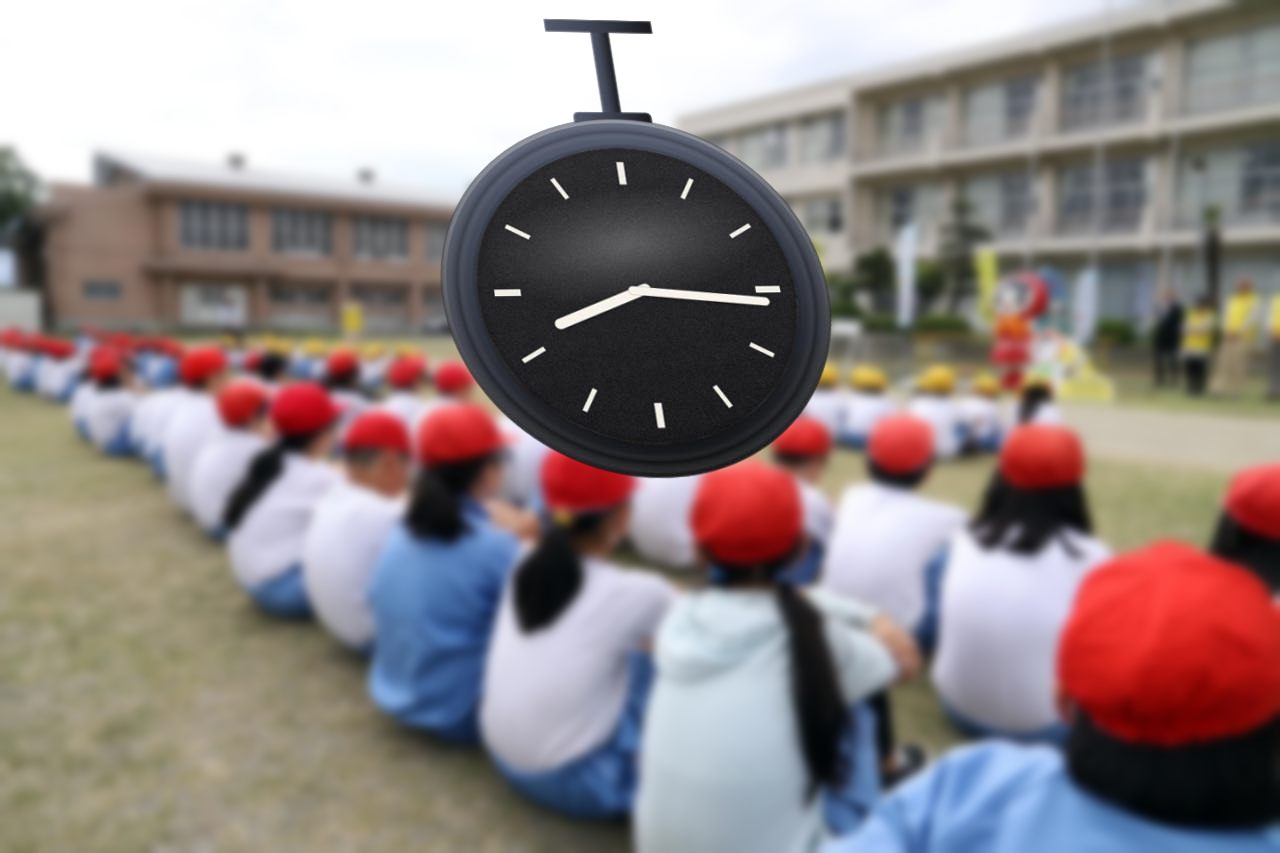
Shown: 8:16
